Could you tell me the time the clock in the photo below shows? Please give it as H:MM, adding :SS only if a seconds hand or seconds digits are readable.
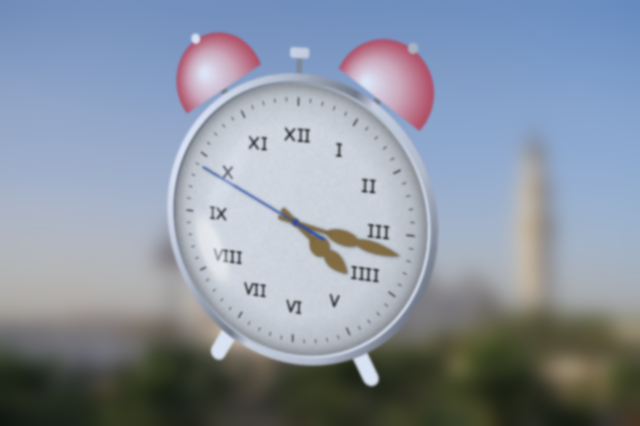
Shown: 4:16:49
